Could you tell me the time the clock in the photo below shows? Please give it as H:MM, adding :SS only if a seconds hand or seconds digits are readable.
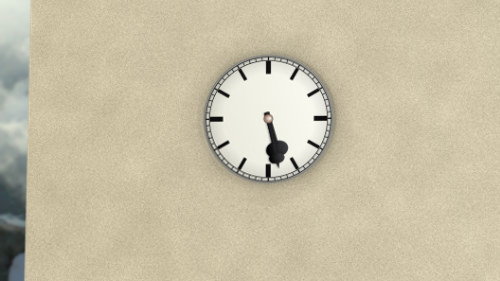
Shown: 5:28
